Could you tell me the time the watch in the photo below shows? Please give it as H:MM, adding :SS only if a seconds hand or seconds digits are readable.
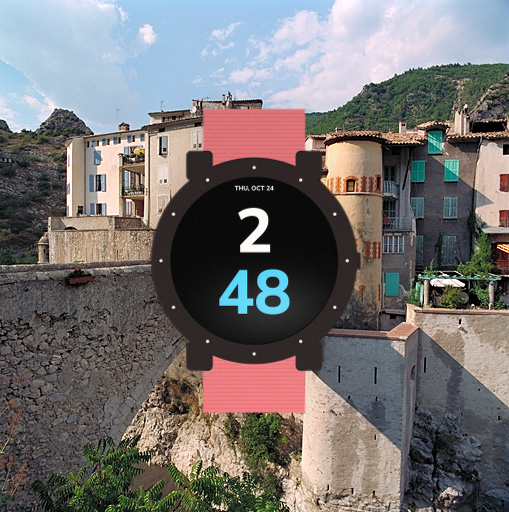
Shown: 2:48
